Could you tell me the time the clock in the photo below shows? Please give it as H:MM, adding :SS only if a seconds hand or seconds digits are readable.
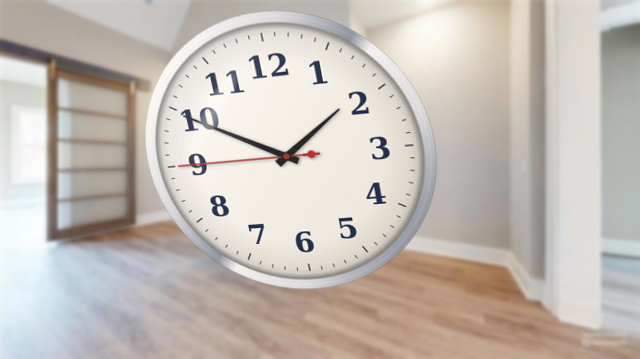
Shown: 1:49:45
